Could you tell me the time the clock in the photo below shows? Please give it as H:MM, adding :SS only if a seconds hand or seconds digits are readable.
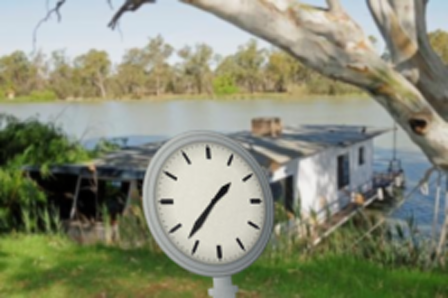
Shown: 1:37
